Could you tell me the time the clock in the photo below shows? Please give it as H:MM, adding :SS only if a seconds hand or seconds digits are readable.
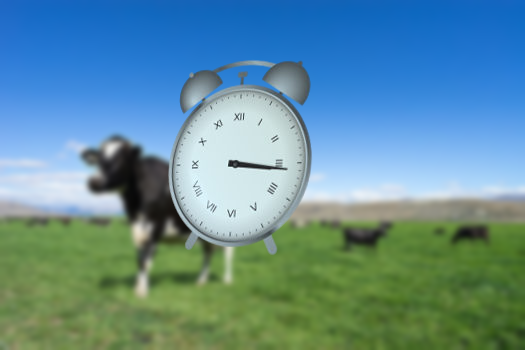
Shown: 3:16
